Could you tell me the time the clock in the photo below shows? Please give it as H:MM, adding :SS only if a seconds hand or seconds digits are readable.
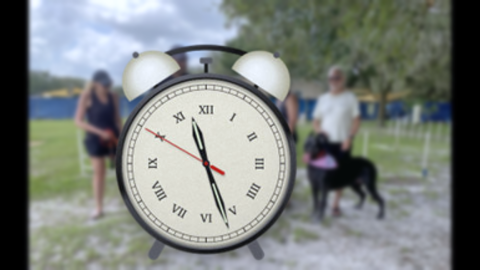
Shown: 11:26:50
